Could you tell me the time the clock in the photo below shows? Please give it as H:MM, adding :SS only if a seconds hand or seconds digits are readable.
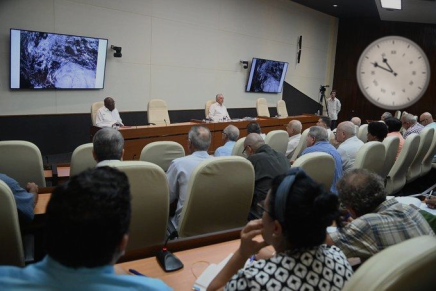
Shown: 10:49
